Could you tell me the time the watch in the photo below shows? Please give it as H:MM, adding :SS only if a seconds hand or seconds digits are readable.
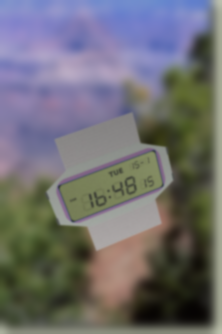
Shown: 16:48:15
